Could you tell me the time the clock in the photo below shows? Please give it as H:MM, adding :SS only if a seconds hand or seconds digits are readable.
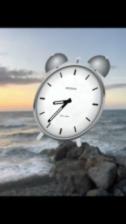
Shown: 8:36
